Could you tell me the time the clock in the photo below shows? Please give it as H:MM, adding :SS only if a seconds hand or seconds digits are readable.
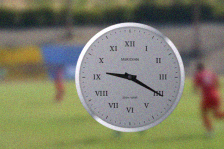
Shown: 9:20
